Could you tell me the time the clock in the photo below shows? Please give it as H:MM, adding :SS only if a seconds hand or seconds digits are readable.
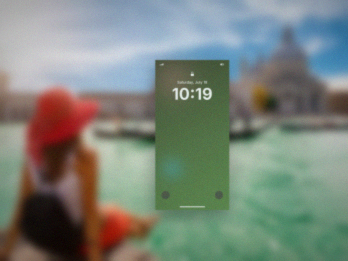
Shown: 10:19
